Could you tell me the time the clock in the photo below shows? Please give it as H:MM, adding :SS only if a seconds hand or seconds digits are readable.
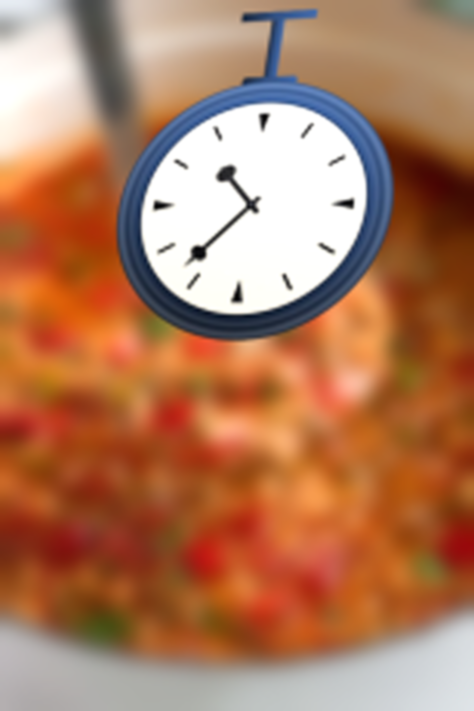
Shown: 10:37
